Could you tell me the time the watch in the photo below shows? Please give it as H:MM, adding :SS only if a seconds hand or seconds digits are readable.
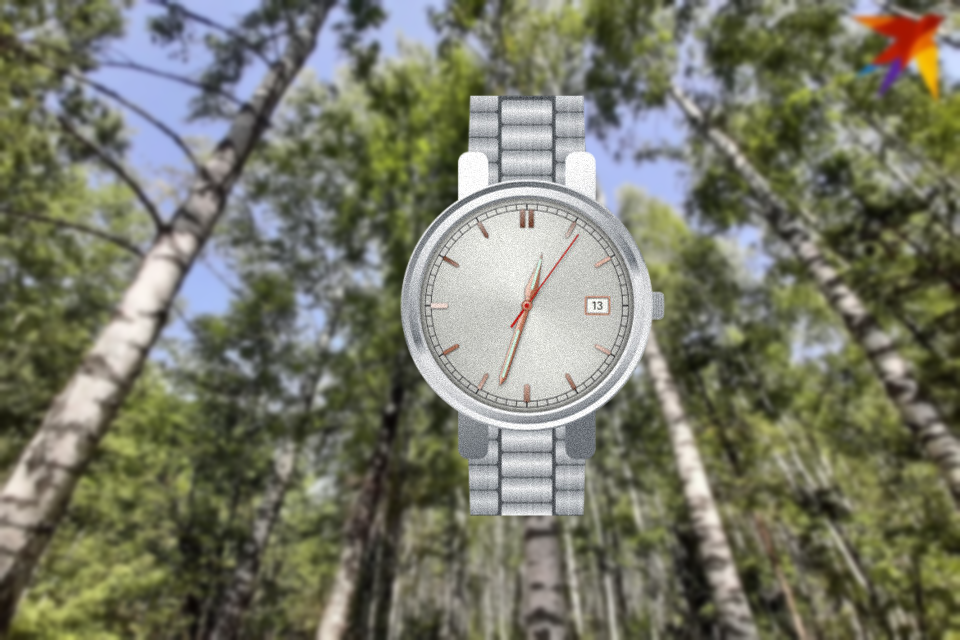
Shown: 12:33:06
